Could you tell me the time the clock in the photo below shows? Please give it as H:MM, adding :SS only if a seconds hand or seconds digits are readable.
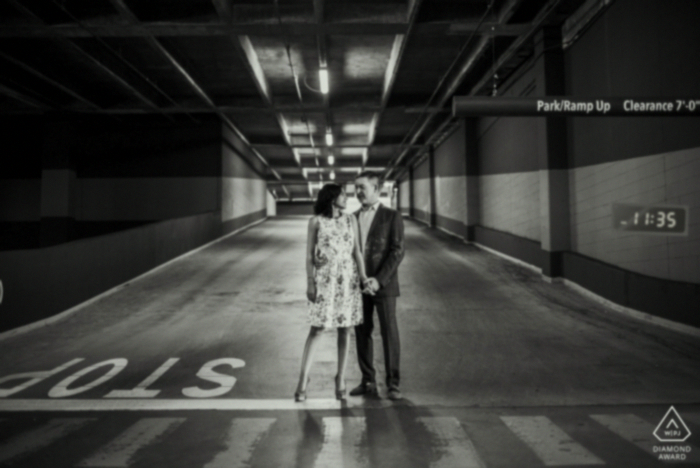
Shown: 11:35
